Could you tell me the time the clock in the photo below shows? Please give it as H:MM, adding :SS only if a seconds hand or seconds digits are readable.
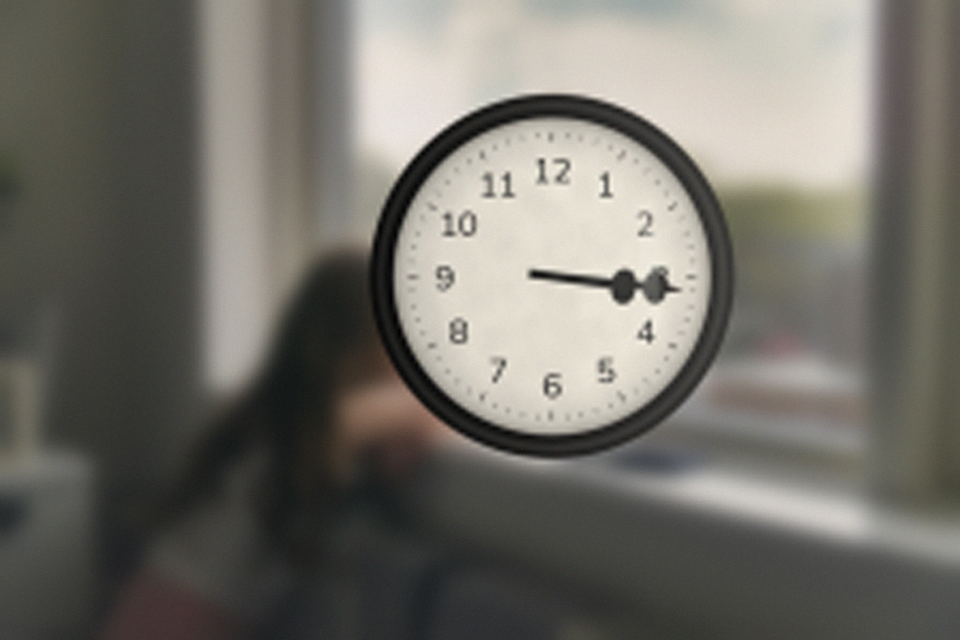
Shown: 3:16
